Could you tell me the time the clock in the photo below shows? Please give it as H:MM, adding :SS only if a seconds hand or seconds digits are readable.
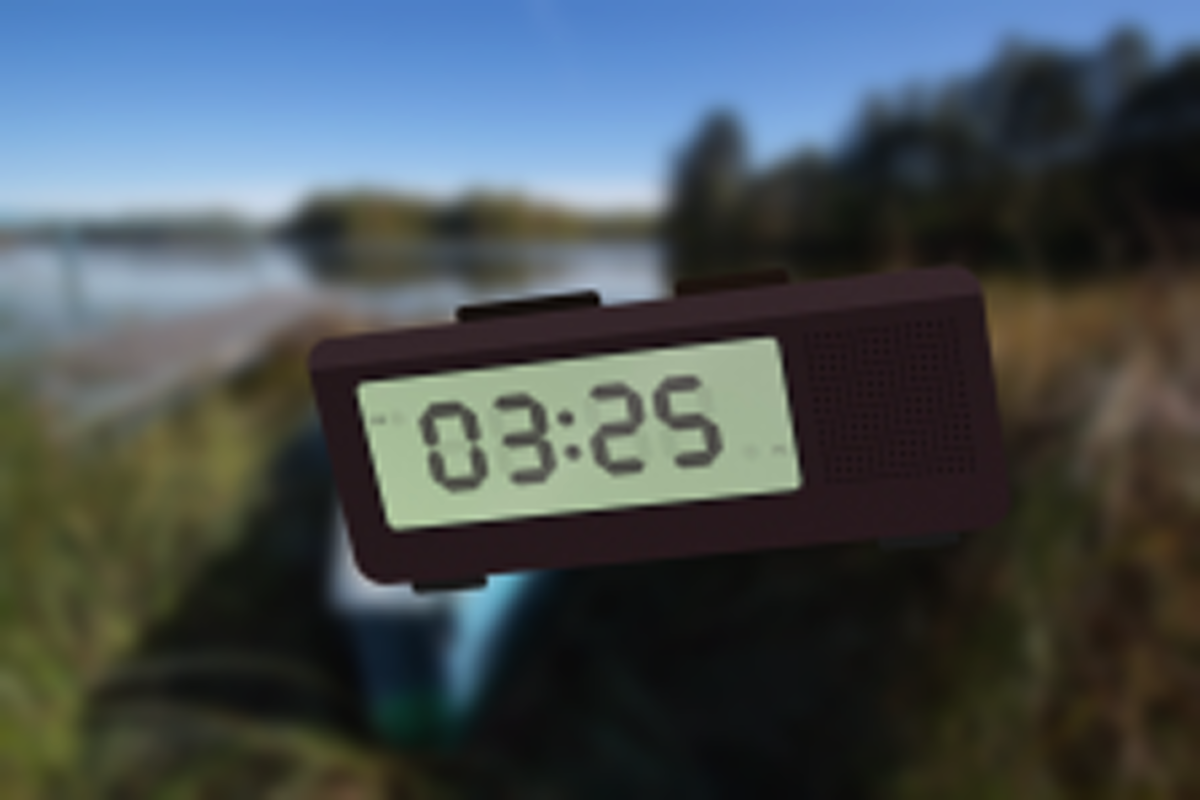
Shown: 3:25
